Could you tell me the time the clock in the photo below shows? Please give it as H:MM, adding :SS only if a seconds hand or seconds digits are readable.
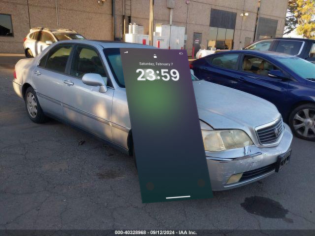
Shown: 23:59
